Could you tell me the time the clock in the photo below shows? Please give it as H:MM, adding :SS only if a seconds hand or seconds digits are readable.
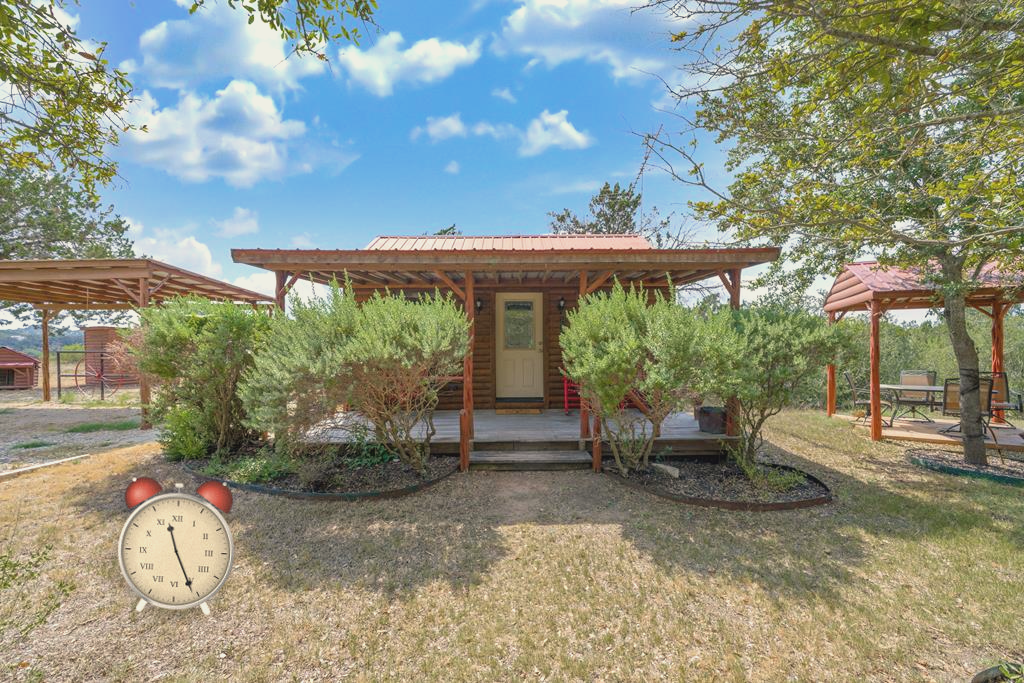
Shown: 11:26
